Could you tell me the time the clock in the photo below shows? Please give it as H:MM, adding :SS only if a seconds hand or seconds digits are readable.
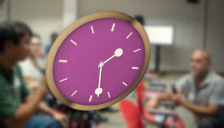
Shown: 1:28
